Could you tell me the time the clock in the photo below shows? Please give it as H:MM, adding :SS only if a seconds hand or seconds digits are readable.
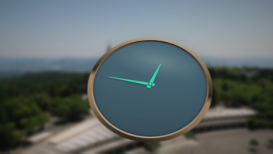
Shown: 12:47
